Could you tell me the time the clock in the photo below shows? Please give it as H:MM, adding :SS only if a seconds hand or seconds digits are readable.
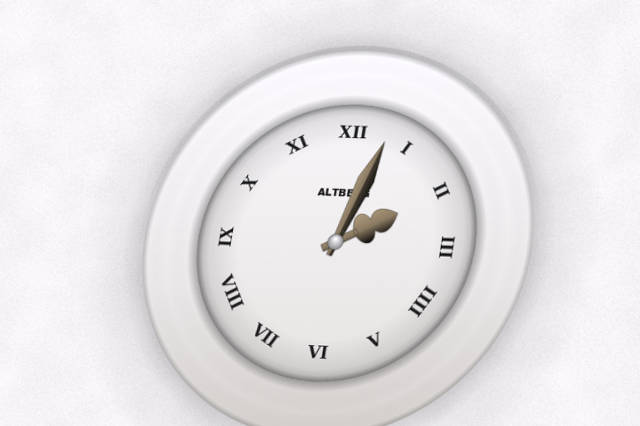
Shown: 2:03
